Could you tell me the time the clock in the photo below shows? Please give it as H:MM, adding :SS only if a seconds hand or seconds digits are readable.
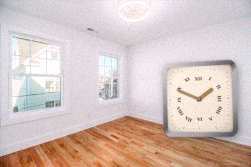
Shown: 1:49
